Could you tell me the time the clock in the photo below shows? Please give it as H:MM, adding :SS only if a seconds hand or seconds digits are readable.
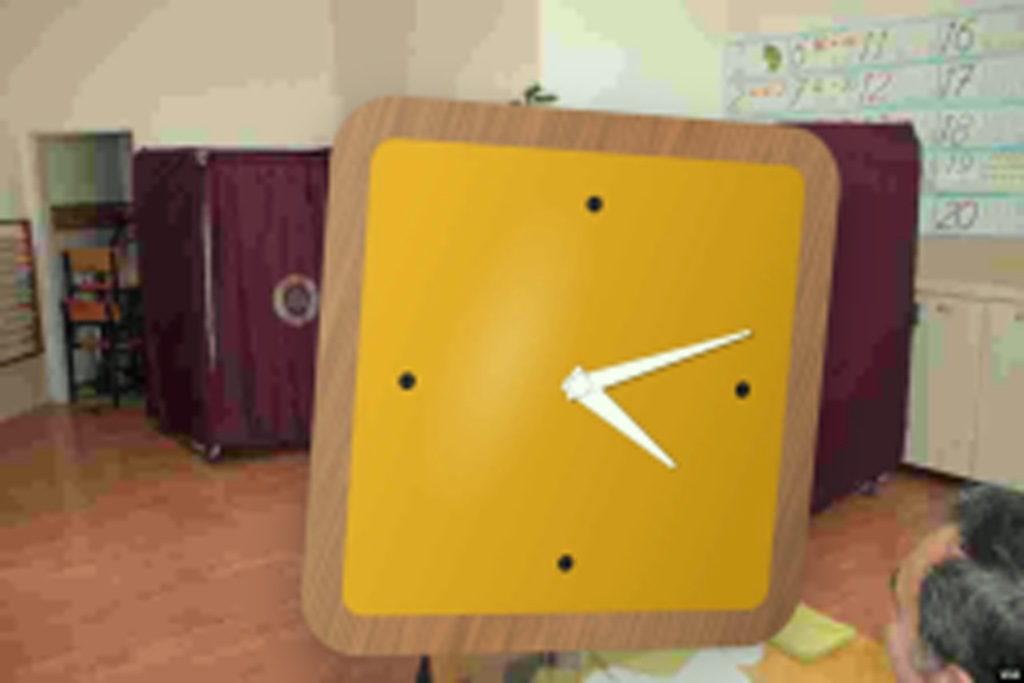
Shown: 4:12
